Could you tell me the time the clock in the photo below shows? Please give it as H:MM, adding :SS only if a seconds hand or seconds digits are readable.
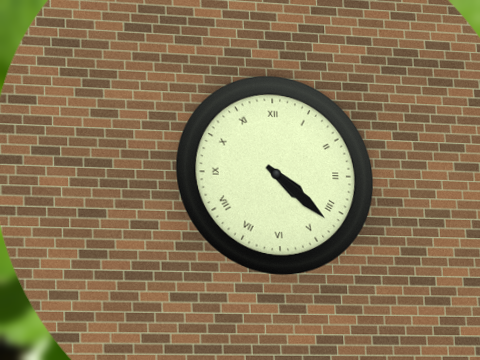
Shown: 4:22
